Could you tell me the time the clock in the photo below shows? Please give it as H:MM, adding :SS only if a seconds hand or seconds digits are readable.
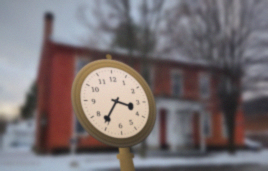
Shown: 3:36
